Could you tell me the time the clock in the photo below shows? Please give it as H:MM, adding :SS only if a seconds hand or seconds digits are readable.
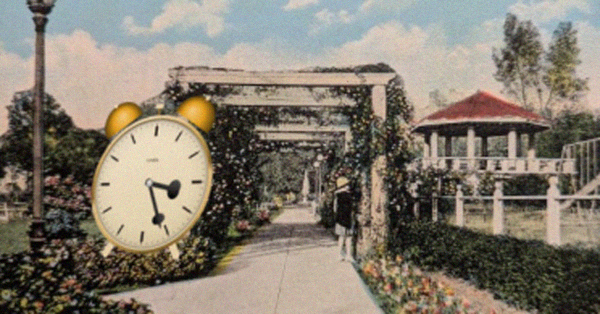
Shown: 3:26
